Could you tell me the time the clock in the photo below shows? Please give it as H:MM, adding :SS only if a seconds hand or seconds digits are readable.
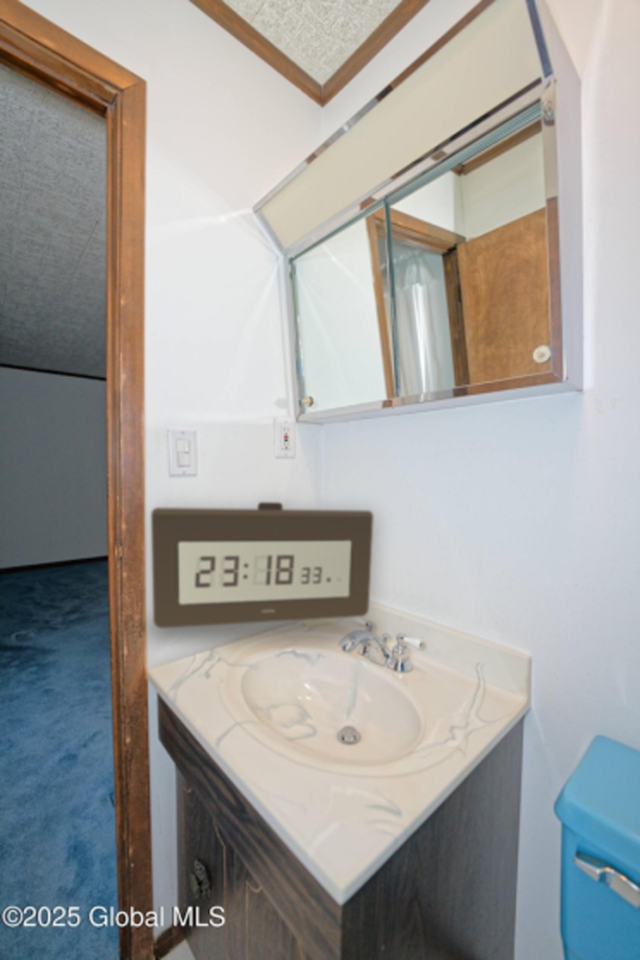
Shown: 23:18:33
